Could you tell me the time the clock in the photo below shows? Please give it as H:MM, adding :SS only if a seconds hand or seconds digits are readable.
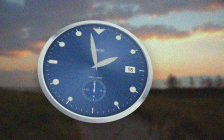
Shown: 1:58
